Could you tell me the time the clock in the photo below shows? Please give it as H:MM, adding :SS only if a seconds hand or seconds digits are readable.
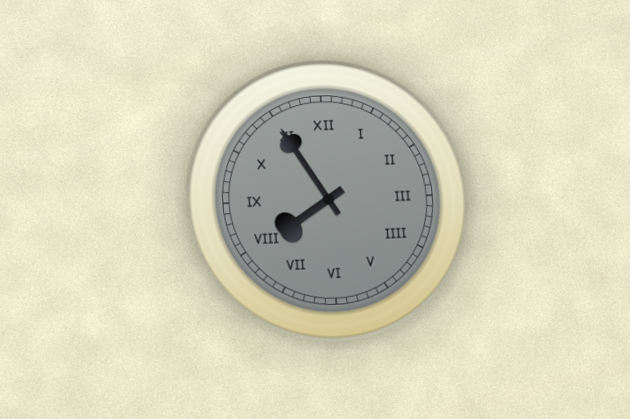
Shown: 7:55
